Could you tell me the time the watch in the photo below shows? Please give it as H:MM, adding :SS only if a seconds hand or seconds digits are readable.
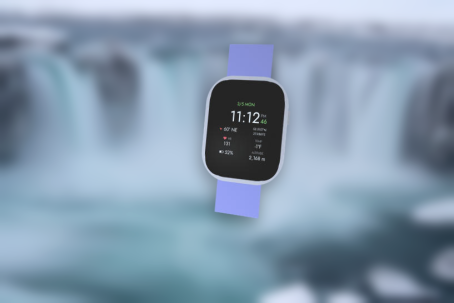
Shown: 11:12
